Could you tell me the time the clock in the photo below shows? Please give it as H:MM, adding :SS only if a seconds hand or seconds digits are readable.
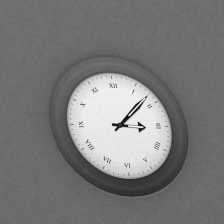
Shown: 3:08
